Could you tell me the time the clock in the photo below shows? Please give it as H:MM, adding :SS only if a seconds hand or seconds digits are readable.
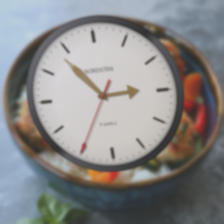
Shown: 2:53:35
